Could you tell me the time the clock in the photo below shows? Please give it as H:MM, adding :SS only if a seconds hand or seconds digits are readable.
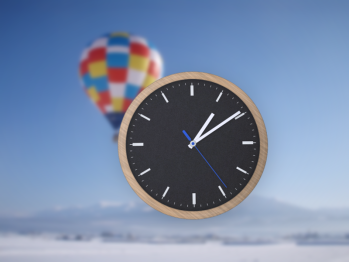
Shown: 1:09:24
